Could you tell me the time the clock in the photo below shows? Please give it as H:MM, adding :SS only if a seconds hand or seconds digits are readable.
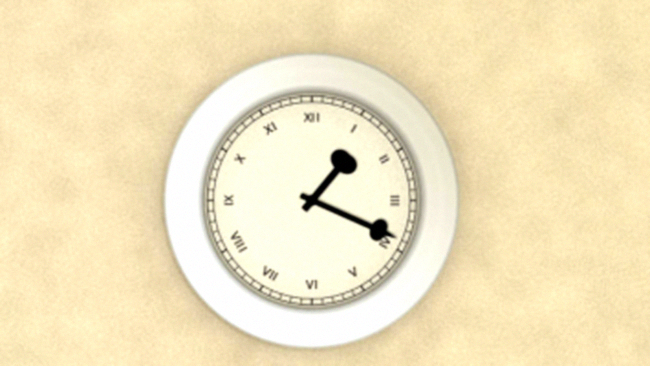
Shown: 1:19
